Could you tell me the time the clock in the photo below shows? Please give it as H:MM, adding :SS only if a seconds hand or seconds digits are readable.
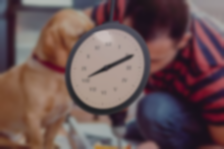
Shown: 8:11
